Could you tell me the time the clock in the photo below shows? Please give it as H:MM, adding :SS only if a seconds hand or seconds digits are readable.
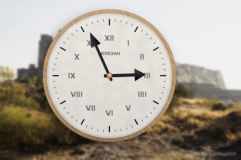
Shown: 2:56
